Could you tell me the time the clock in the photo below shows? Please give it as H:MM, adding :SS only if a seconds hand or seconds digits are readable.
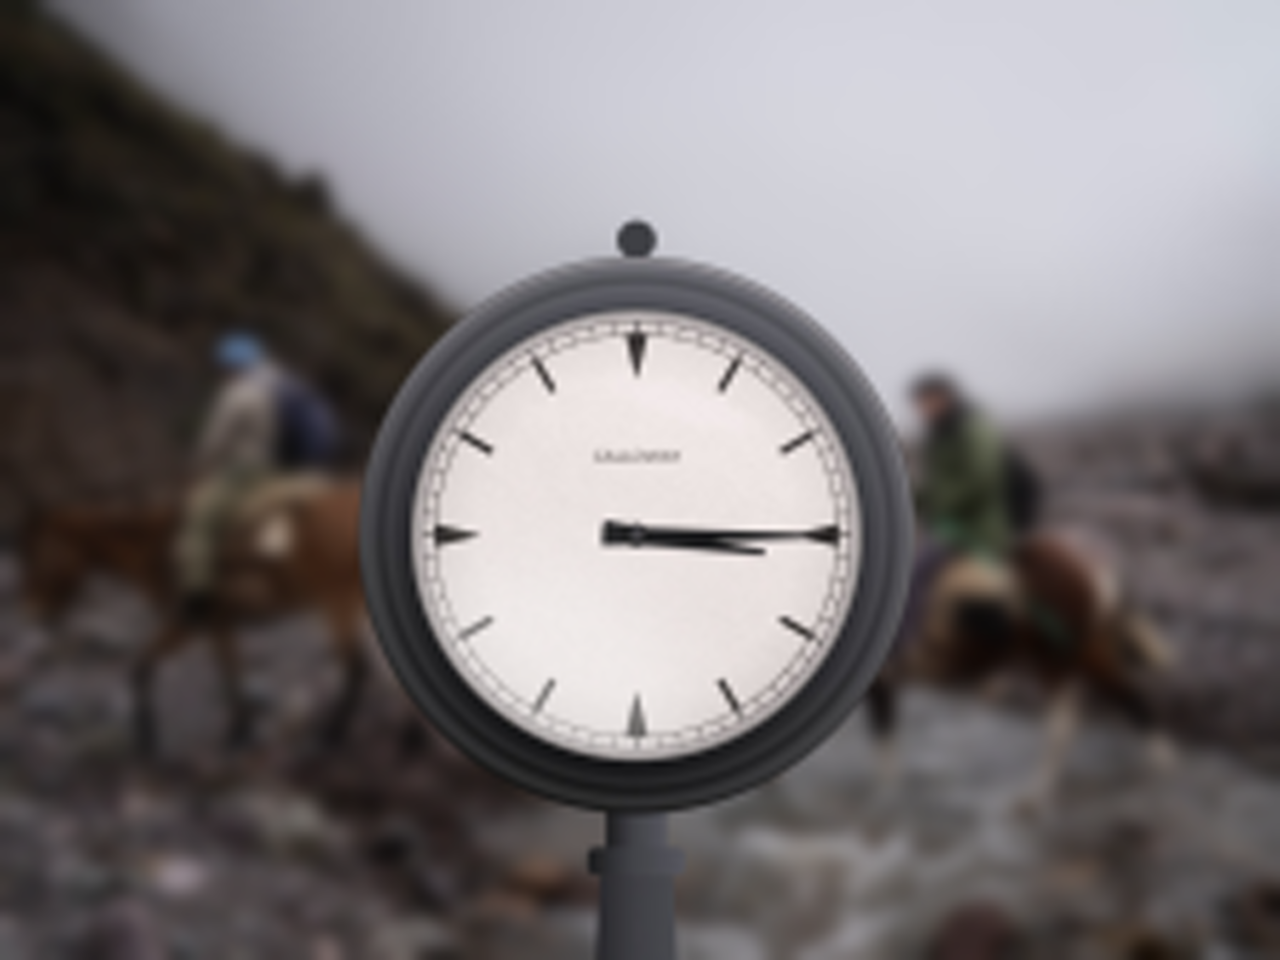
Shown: 3:15
